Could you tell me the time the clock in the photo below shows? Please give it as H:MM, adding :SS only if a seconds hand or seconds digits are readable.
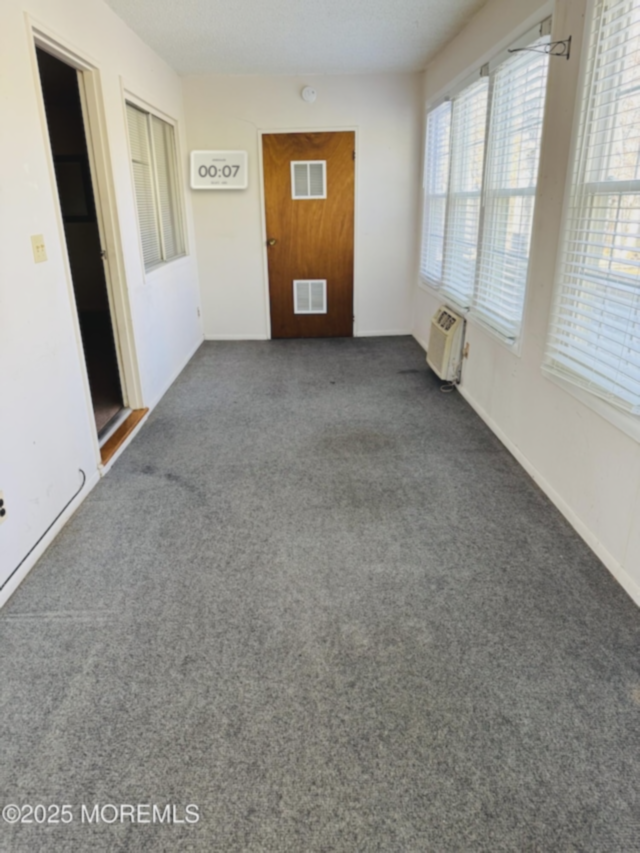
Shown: 0:07
